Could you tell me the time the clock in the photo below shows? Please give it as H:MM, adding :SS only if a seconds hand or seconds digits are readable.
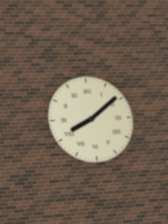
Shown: 8:09
